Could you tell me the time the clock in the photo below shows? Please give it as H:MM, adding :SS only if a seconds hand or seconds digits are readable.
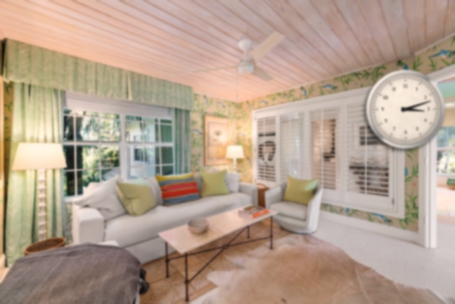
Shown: 3:12
